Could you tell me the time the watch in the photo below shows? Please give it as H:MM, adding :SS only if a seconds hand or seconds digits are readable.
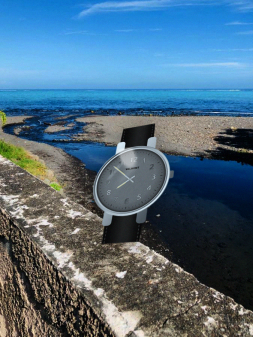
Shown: 7:52
